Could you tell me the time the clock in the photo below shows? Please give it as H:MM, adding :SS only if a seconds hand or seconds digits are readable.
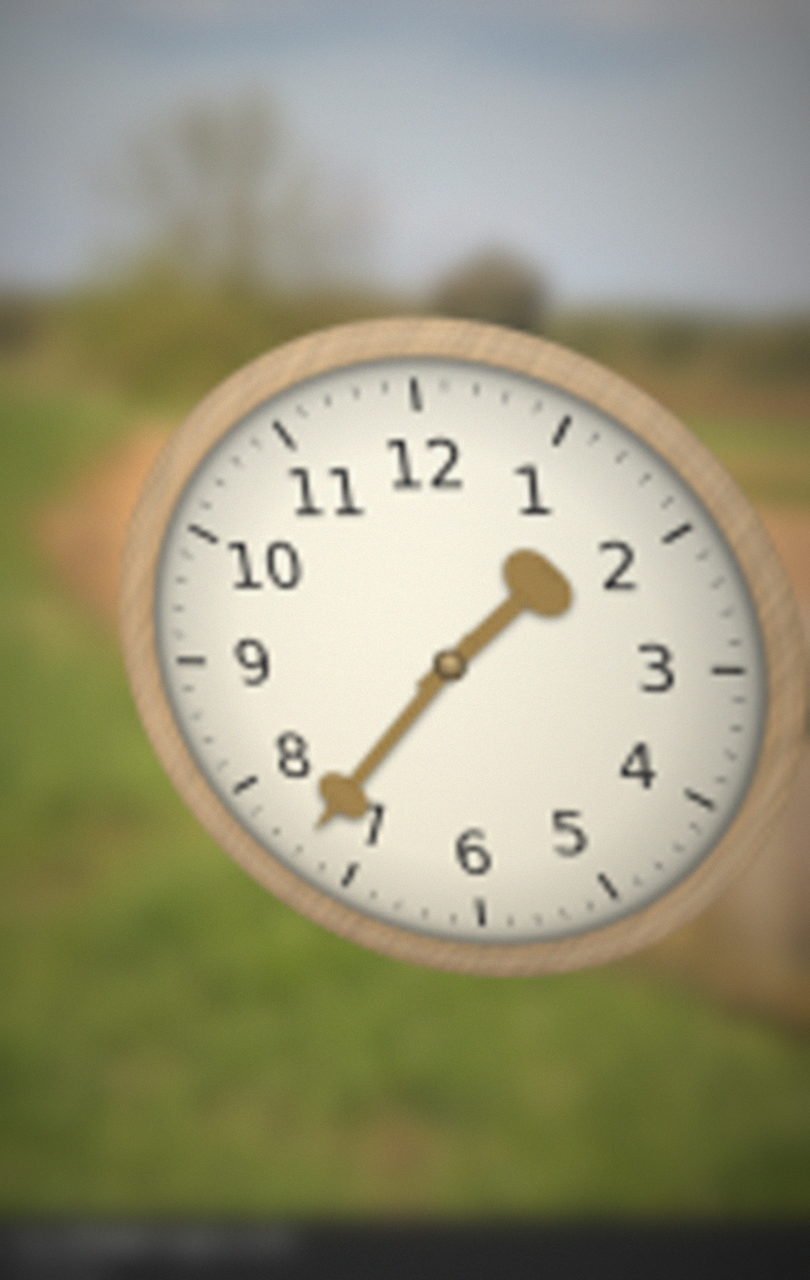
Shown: 1:37
